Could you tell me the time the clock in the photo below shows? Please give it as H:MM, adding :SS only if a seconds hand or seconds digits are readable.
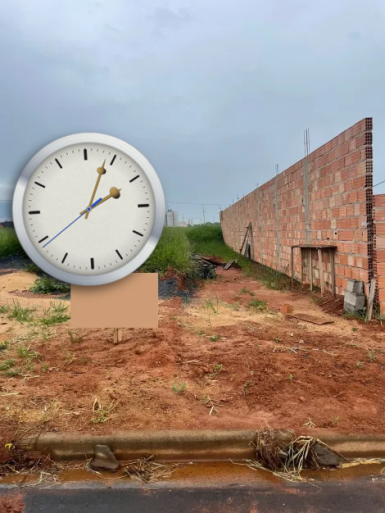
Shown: 2:03:39
